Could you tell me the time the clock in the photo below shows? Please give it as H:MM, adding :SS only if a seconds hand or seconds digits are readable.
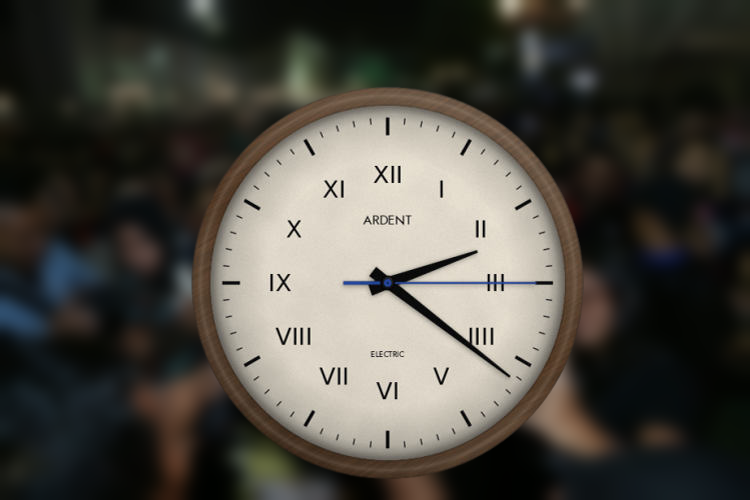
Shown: 2:21:15
